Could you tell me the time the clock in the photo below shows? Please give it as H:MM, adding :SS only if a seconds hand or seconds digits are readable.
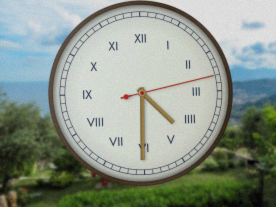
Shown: 4:30:13
